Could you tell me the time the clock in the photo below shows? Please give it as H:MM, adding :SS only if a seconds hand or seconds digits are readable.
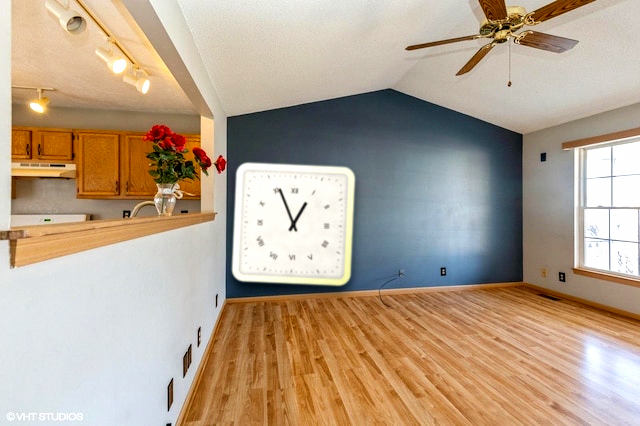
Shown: 12:56
